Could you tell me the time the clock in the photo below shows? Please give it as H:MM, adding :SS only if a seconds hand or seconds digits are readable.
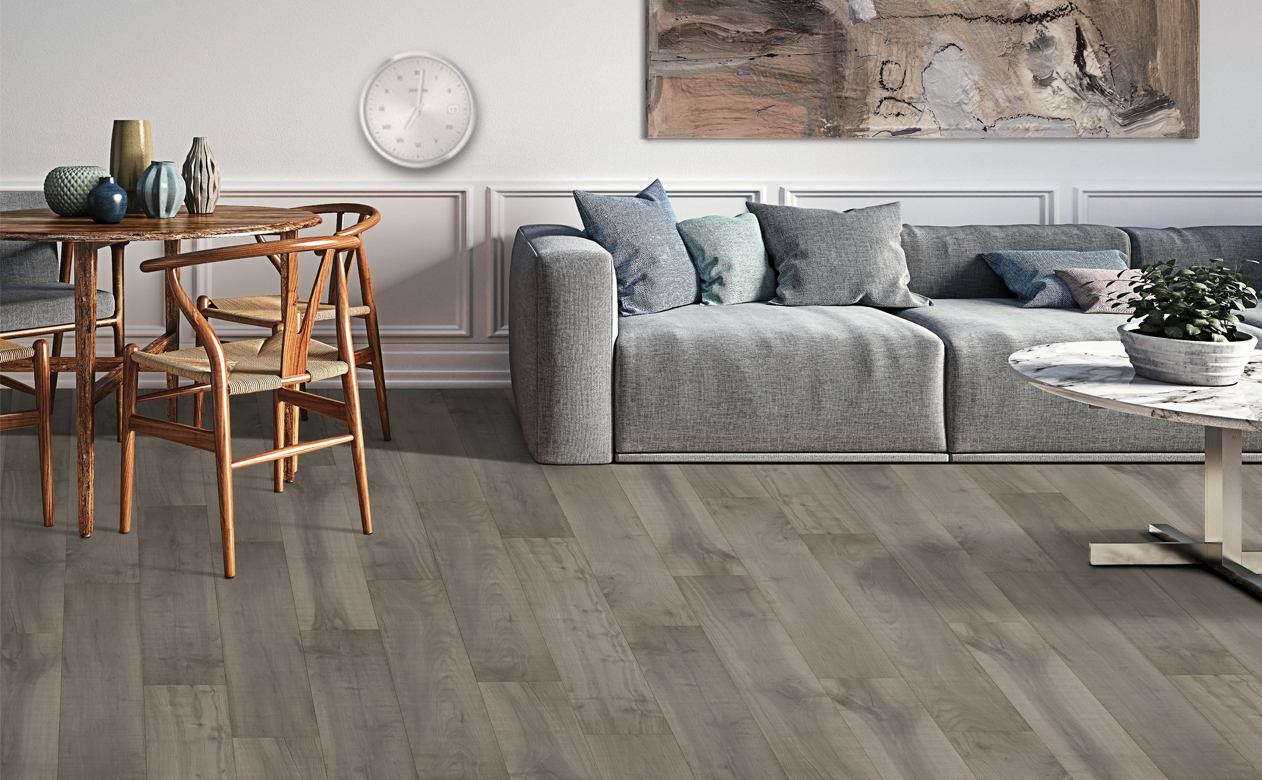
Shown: 7:01
